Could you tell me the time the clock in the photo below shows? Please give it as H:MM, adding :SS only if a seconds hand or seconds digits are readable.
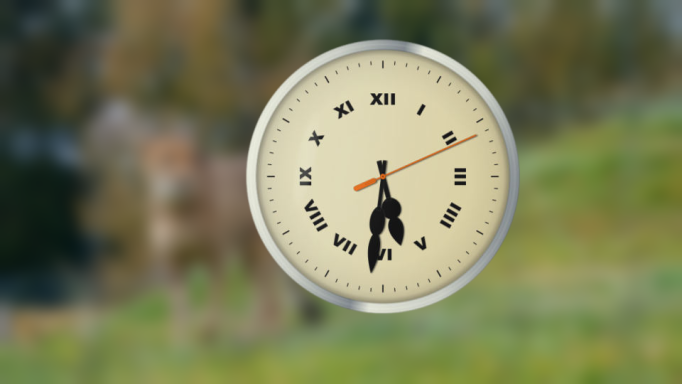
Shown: 5:31:11
